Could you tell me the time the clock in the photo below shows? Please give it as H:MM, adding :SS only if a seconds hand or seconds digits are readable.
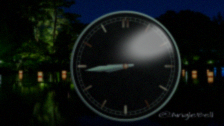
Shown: 8:44
